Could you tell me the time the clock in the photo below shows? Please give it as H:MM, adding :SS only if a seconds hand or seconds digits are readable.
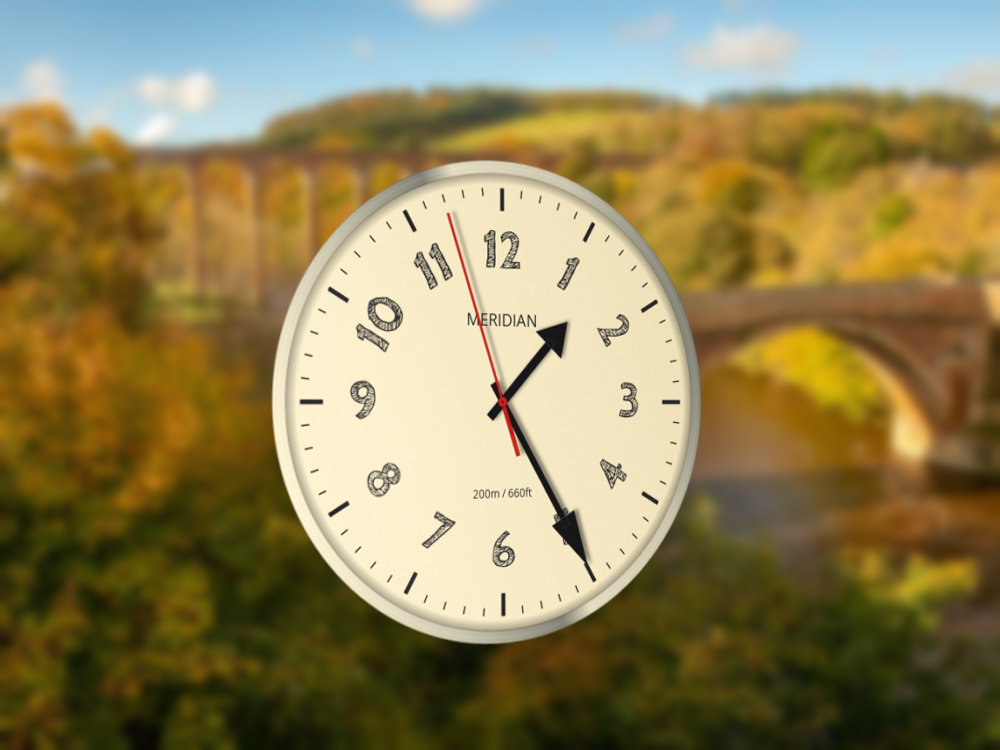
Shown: 1:24:57
